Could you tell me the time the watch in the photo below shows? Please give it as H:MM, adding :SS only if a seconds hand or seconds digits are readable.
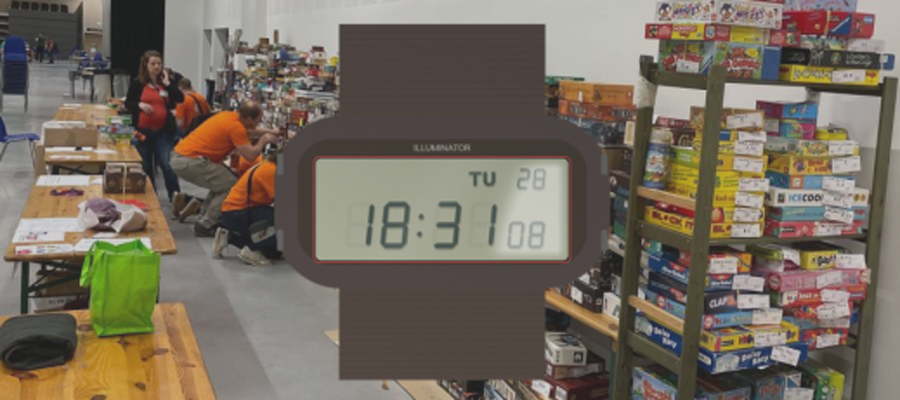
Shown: 18:31:08
